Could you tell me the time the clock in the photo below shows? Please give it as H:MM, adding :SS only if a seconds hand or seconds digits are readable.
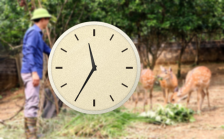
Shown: 11:35
